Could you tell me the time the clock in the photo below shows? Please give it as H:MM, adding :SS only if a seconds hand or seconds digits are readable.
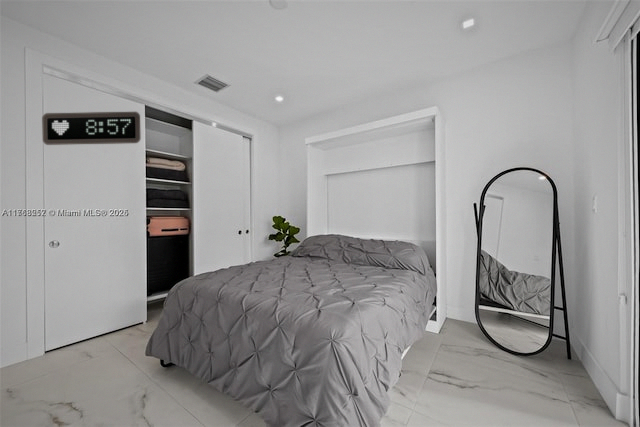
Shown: 8:57
